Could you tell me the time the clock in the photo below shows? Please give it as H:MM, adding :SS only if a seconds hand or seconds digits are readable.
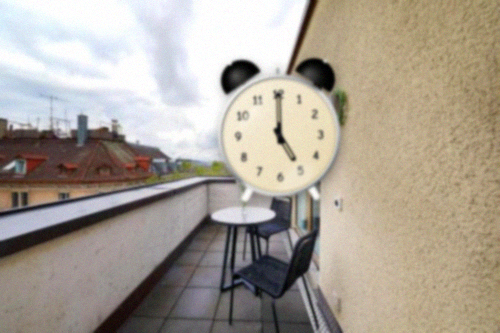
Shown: 5:00
